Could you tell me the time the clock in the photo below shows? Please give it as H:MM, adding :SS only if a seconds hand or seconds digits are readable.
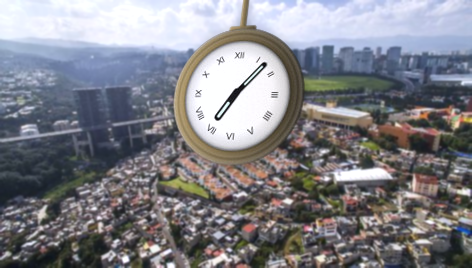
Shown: 7:07
